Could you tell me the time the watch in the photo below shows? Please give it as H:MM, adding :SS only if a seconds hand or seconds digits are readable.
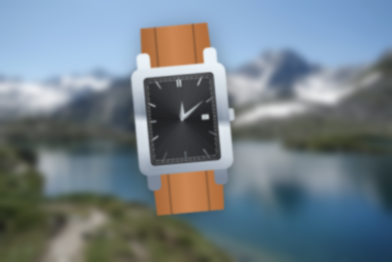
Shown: 12:09
